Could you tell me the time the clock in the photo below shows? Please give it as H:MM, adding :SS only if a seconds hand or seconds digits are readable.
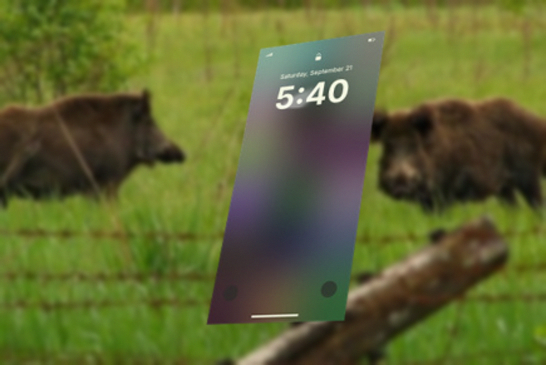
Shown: 5:40
